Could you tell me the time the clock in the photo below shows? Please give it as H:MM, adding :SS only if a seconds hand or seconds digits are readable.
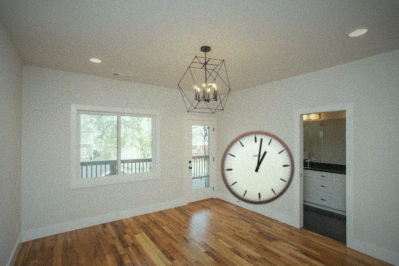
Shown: 1:02
